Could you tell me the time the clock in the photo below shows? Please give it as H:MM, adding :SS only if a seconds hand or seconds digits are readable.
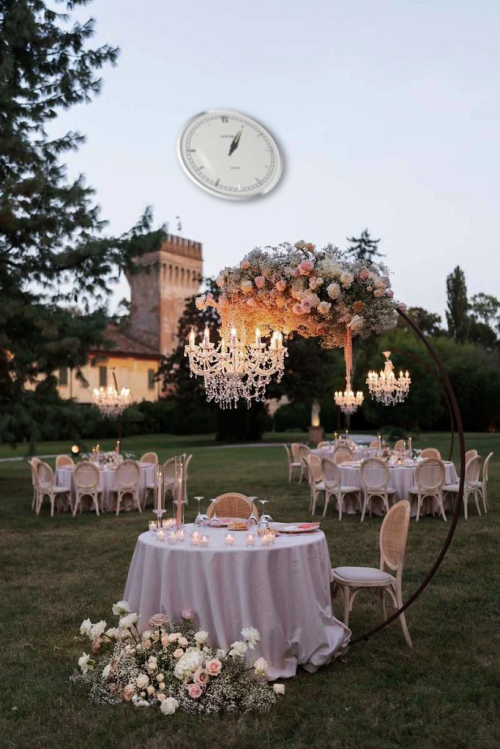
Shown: 1:05
